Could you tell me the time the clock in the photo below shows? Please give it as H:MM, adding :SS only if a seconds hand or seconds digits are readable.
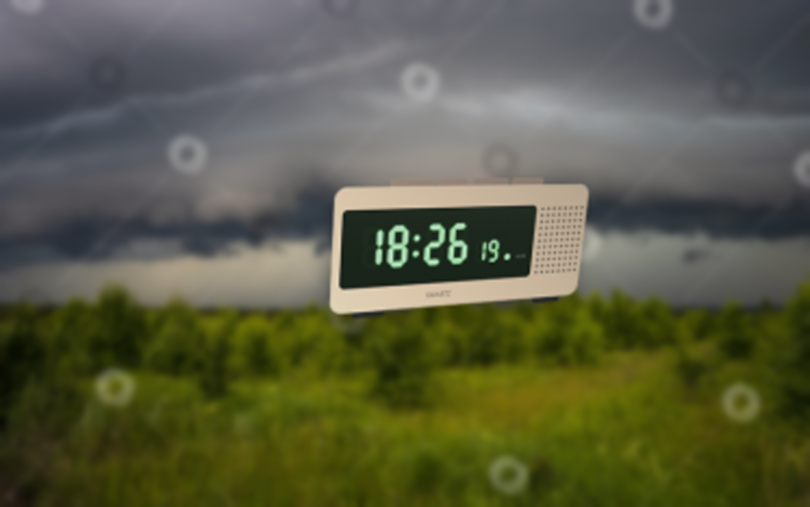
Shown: 18:26:19
